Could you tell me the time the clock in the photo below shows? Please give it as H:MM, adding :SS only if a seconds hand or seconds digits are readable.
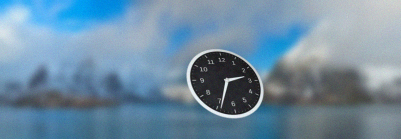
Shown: 2:34
